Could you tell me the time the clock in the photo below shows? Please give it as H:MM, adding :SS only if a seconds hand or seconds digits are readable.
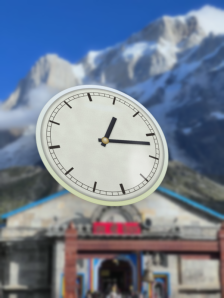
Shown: 1:17
